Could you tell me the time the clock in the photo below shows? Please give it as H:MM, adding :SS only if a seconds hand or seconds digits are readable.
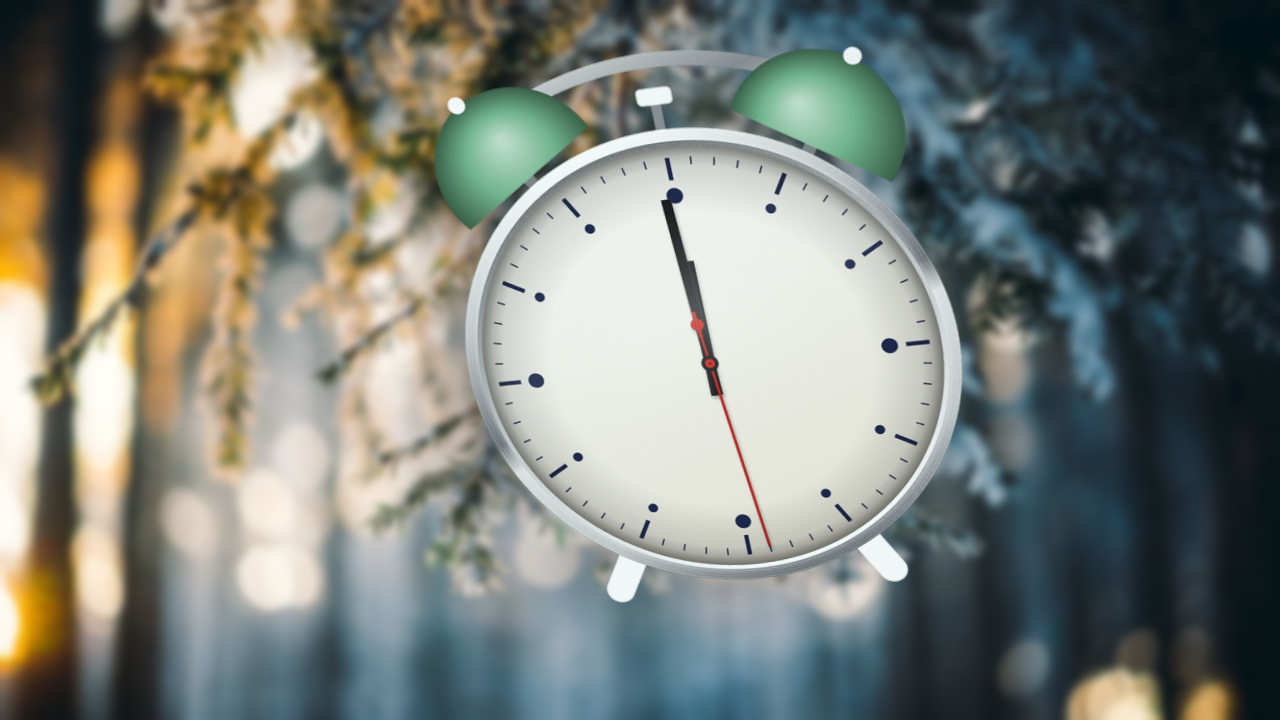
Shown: 11:59:29
